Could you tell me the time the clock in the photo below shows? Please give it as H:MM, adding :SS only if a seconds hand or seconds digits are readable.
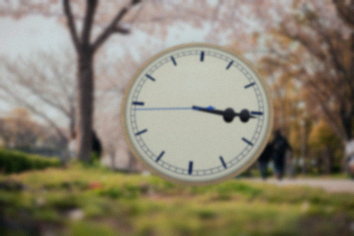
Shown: 3:15:44
